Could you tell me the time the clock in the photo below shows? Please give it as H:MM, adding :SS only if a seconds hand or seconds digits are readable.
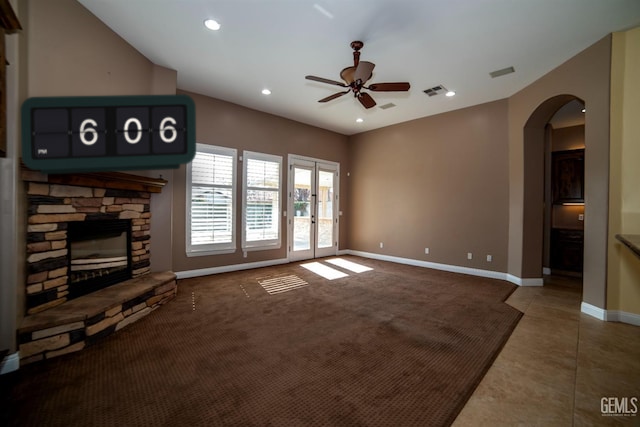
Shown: 6:06
